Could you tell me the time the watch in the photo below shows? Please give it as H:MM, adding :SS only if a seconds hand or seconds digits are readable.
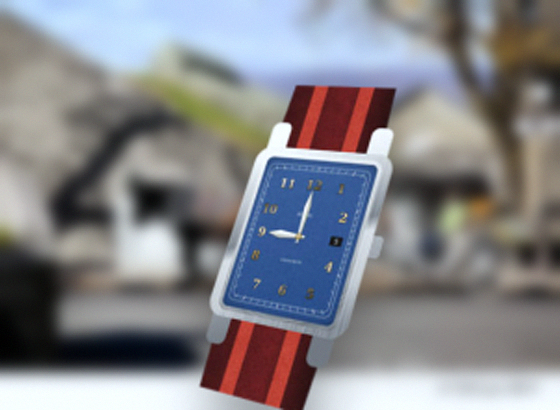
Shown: 9:00
